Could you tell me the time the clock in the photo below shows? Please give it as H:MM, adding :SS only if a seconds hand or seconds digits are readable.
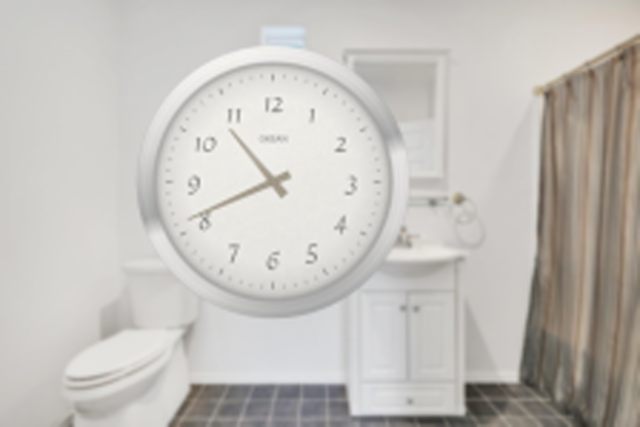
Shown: 10:41
